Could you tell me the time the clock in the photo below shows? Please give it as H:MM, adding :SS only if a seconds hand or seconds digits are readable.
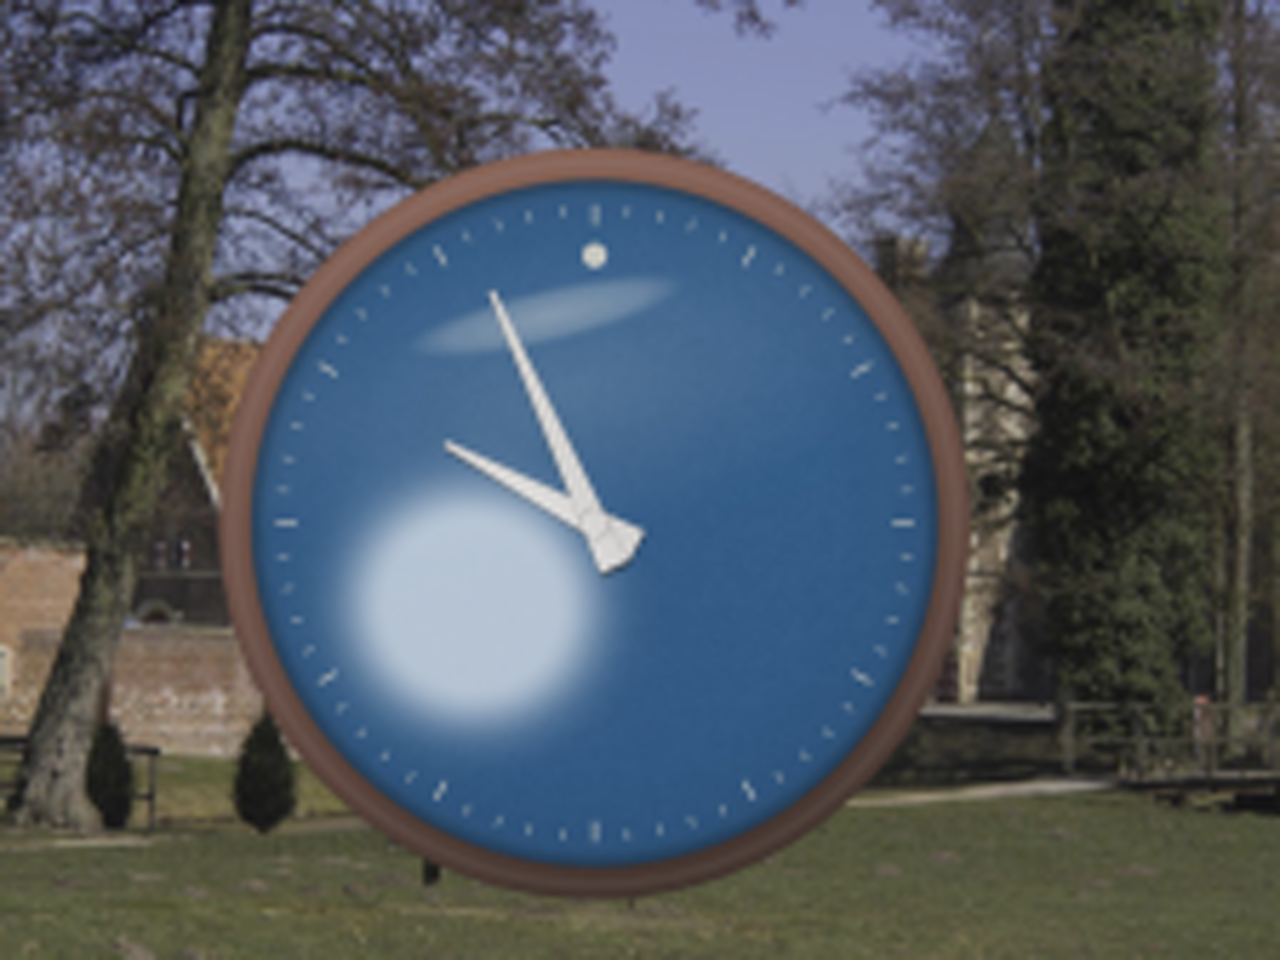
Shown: 9:56
